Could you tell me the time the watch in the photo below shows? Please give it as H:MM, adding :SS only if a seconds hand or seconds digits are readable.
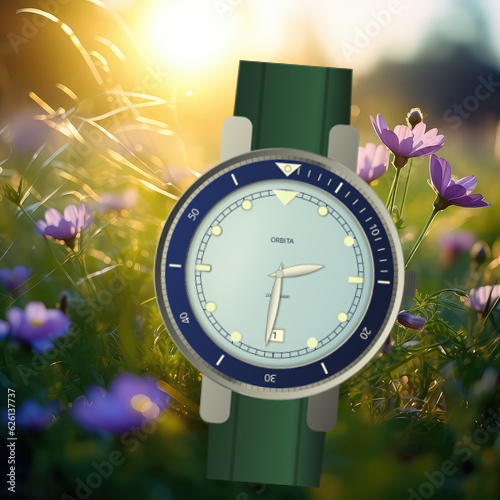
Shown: 2:31
